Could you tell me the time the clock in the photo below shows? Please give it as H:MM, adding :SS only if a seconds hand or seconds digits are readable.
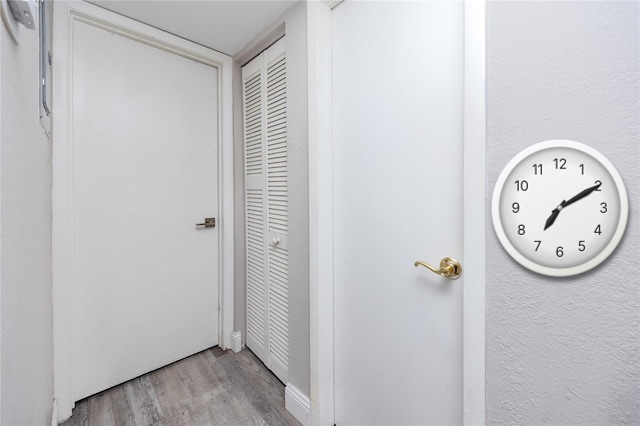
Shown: 7:10
